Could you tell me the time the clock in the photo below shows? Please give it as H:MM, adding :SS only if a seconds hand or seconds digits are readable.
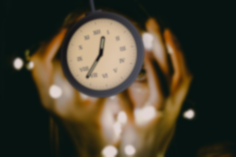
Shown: 12:37
